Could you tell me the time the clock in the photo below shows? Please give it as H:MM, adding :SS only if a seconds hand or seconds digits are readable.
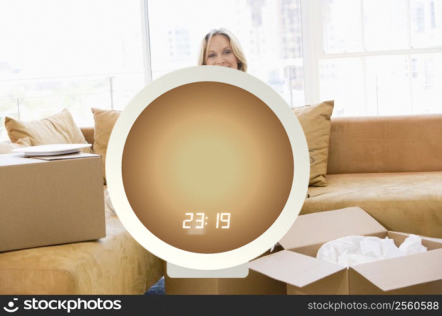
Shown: 23:19
